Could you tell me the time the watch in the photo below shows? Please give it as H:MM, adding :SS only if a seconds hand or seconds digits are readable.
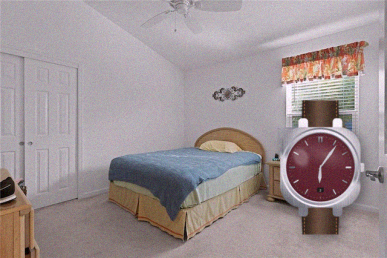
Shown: 6:06
